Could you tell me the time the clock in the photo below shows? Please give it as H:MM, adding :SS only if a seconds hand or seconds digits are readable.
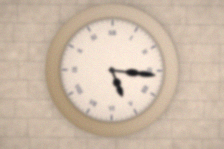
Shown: 5:16
